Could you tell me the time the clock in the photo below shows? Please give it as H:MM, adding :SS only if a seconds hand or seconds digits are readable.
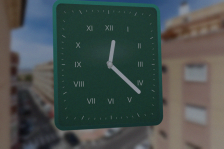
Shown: 12:22
